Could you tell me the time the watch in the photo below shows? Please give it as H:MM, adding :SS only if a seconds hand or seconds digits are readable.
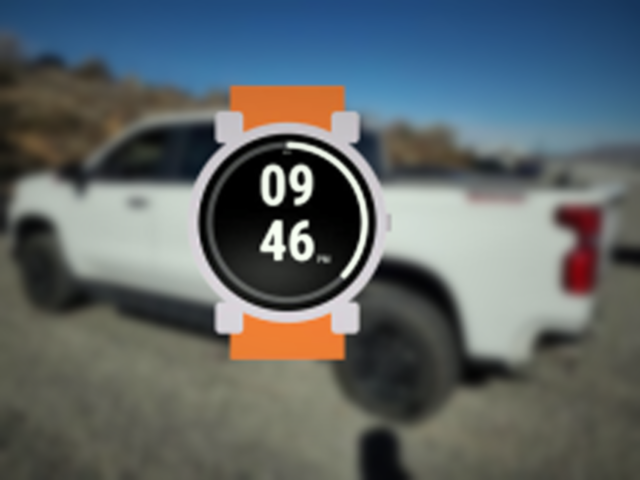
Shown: 9:46
